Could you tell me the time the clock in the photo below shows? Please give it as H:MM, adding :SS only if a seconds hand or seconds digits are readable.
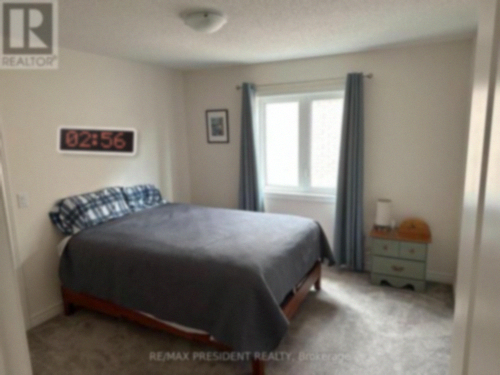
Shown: 2:56
